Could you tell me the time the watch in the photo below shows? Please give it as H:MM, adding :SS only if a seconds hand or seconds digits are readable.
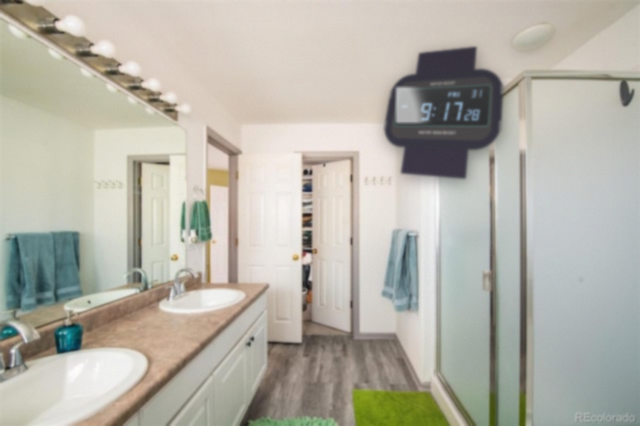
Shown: 9:17
